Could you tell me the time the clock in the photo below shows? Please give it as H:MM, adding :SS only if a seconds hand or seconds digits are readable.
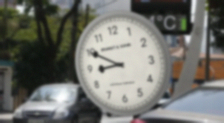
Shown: 8:50
